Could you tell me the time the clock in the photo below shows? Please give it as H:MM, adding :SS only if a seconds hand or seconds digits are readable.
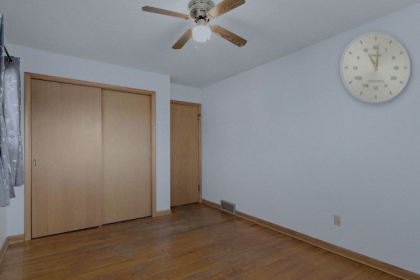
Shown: 11:01
